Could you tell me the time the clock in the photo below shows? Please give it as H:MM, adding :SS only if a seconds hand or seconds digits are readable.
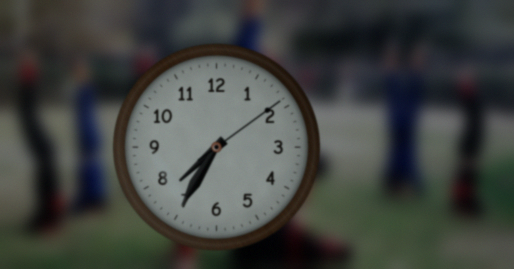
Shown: 7:35:09
